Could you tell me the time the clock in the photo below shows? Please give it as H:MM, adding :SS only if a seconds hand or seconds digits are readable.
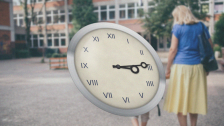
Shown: 3:14
